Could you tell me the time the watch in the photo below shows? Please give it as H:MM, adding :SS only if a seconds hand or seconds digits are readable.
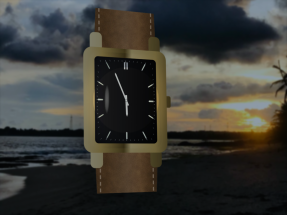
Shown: 5:56
